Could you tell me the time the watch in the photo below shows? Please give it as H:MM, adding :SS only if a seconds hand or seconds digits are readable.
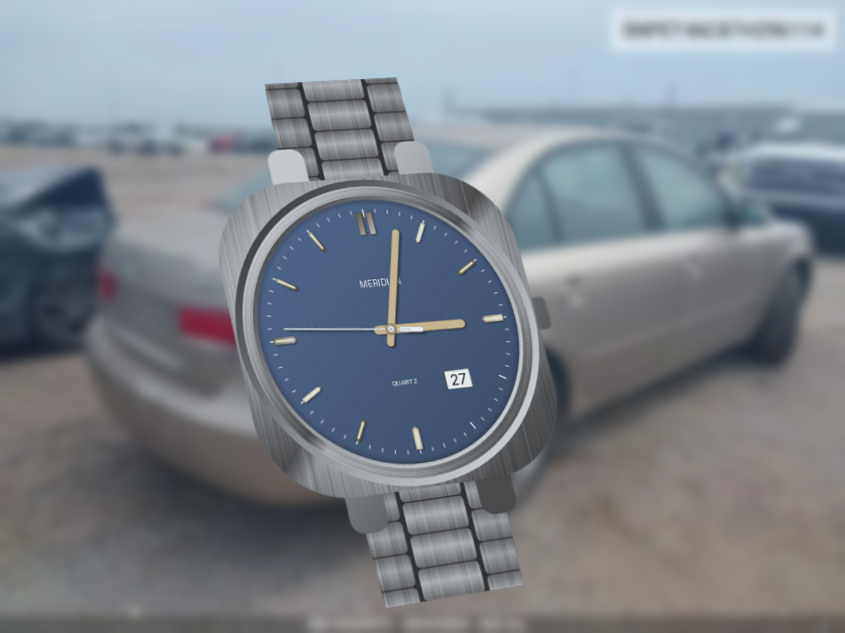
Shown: 3:02:46
